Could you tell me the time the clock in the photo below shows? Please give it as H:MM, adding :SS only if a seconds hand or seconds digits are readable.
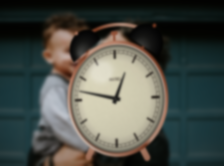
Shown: 12:47
